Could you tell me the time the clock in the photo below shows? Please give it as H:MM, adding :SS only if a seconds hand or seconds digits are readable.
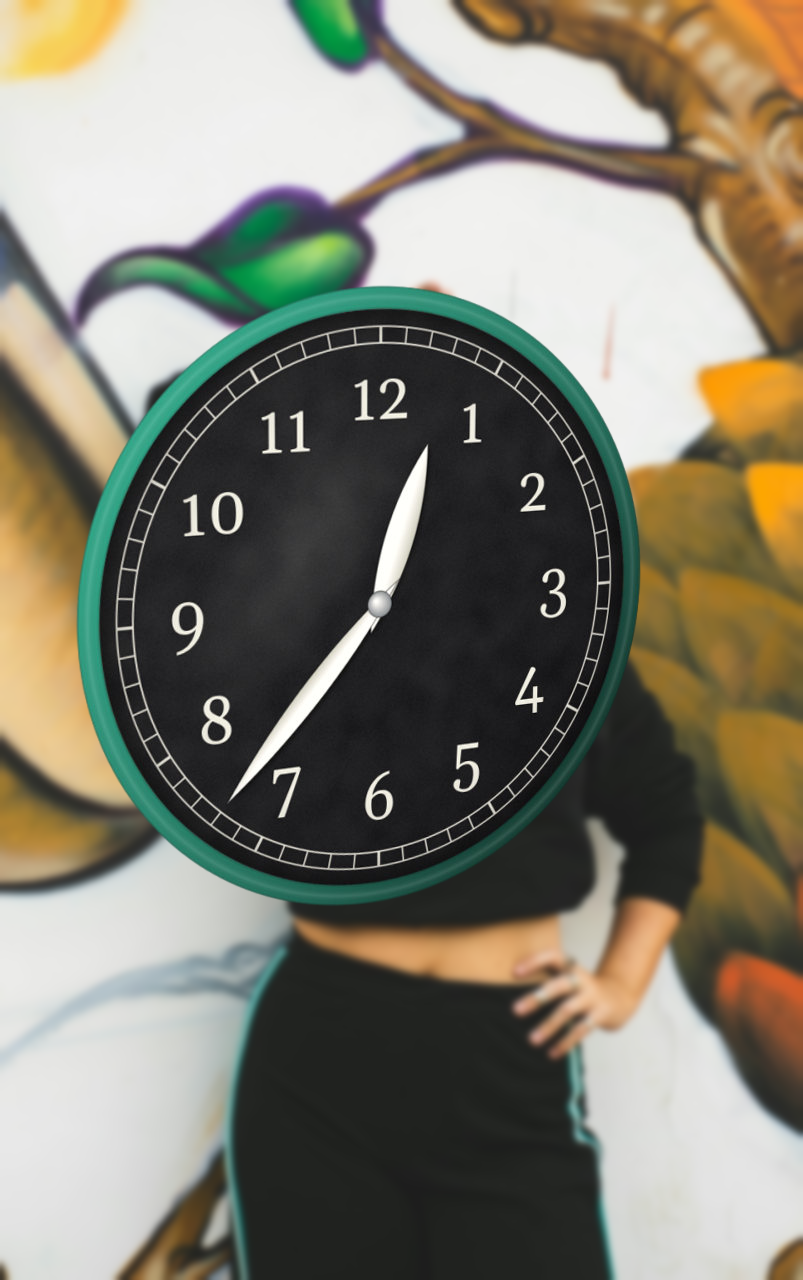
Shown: 12:37
